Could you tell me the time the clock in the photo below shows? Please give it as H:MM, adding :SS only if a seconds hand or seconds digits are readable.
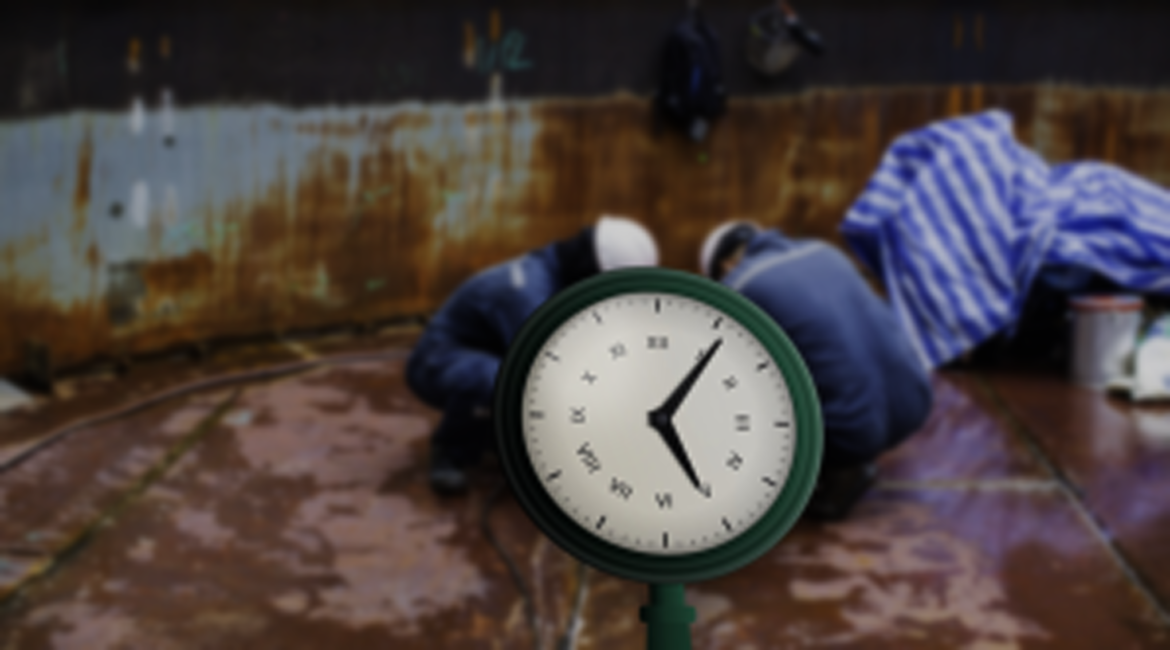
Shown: 5:06
